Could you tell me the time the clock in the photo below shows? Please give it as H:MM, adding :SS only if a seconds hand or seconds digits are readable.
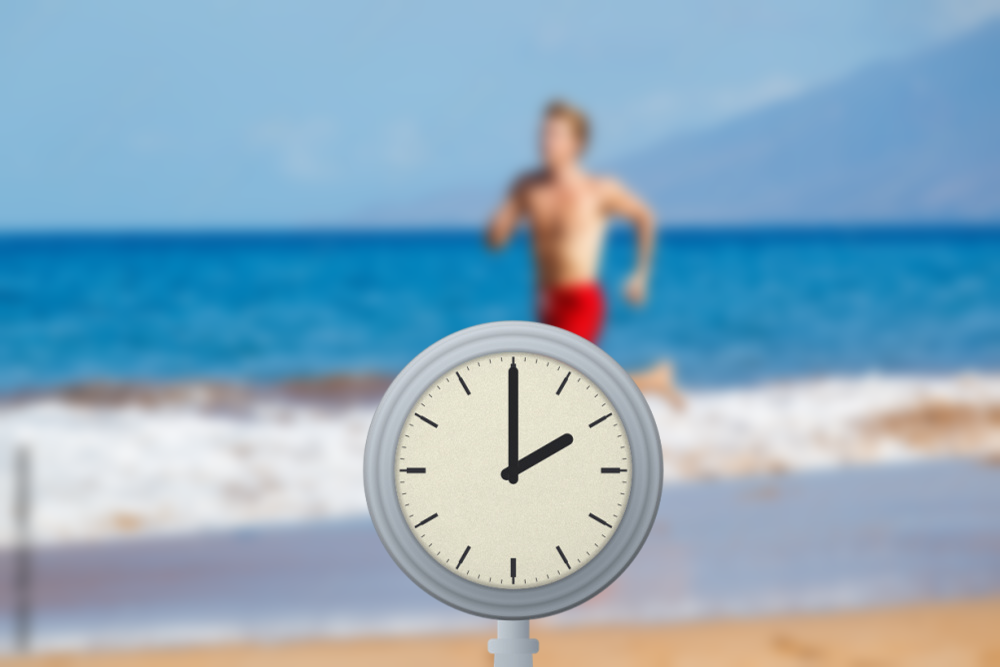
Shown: 2:00
